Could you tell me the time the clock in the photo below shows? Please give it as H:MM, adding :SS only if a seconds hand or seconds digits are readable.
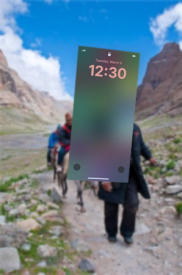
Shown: 12:30
